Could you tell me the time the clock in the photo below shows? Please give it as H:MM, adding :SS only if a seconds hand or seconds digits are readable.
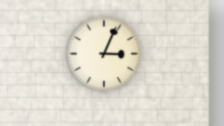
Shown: 3:04
